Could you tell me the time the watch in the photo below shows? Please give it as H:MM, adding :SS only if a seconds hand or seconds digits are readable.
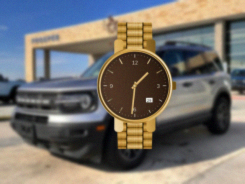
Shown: 1:31
